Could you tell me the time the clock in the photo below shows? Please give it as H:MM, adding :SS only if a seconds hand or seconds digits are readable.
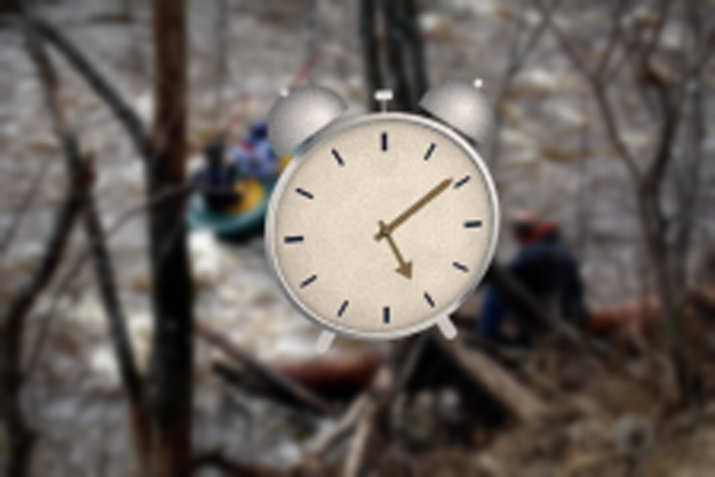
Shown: 5:09
